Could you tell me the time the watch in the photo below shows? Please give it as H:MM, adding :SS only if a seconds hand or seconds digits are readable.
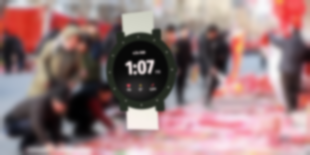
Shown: 1:07
